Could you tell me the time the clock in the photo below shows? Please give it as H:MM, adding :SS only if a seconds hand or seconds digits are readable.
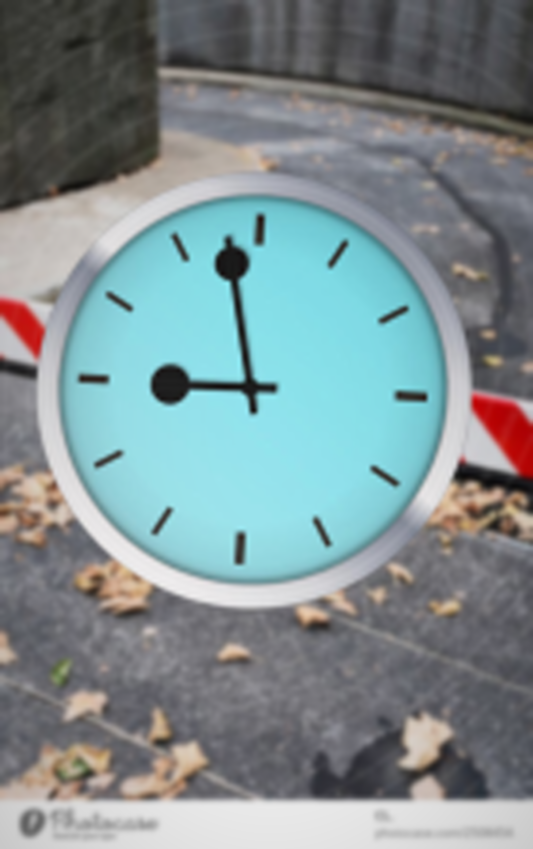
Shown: 8:58
